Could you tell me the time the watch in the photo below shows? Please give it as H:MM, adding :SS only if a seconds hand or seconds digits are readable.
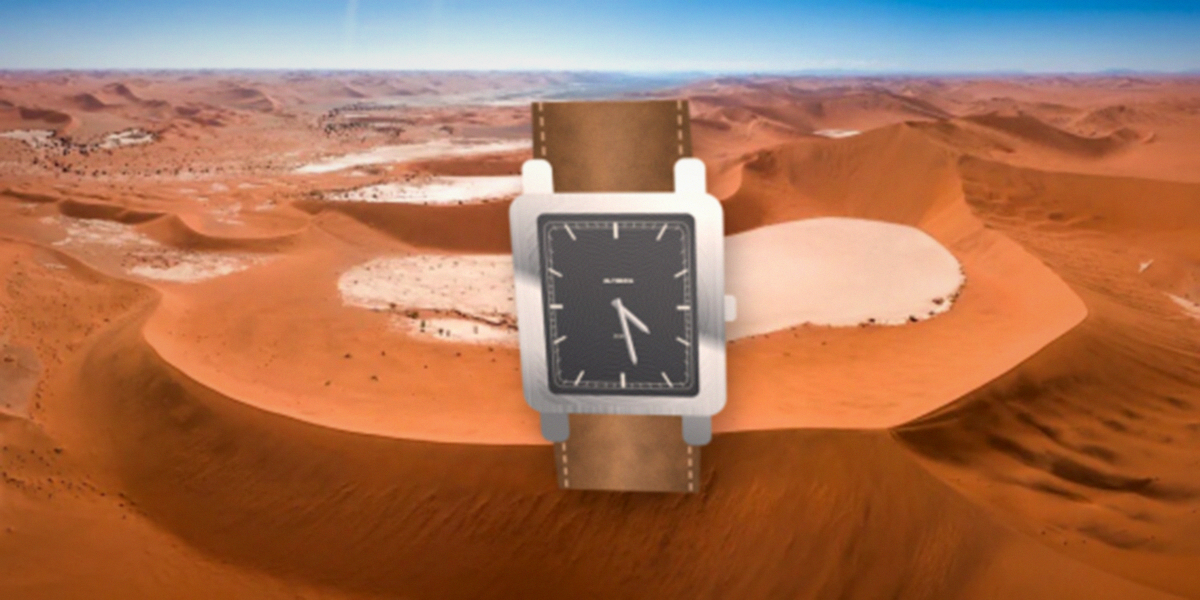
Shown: 4:28
